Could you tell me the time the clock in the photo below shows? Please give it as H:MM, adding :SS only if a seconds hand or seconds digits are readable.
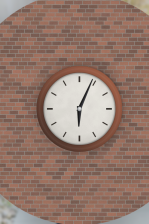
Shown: 6:04
